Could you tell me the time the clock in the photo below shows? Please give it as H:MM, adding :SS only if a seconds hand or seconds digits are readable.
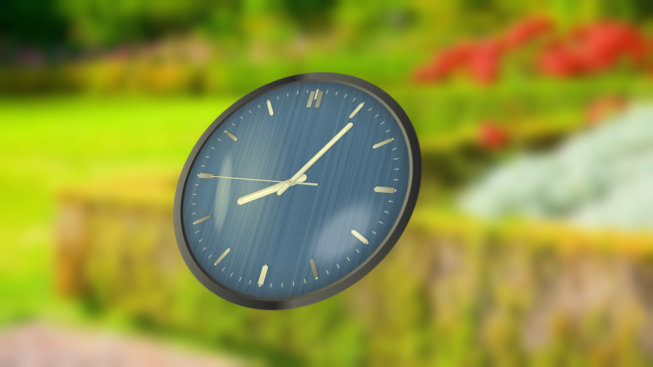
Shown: 8:05:45
